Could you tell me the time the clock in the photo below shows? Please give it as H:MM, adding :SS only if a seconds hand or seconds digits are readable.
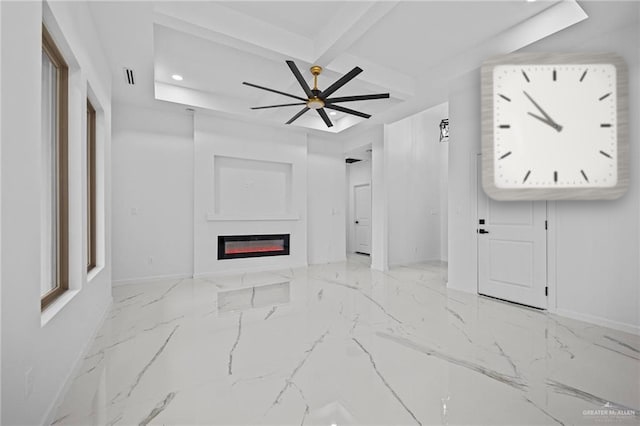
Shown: 9:53
